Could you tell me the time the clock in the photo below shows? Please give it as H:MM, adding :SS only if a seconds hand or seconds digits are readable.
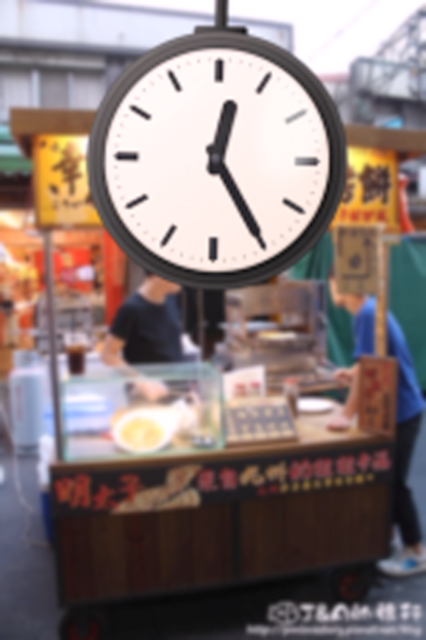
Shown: 12:25
